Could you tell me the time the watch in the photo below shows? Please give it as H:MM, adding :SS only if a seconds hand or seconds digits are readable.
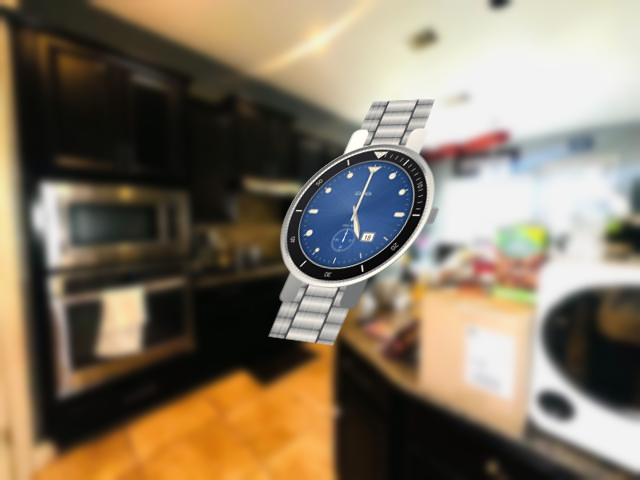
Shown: 5:00
